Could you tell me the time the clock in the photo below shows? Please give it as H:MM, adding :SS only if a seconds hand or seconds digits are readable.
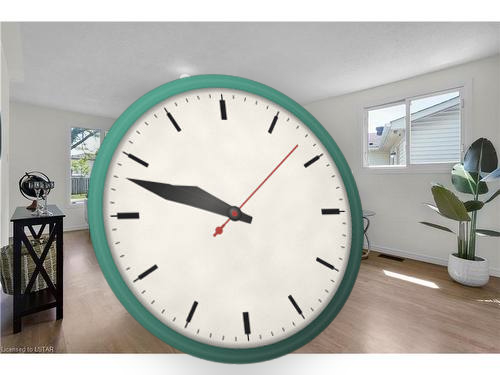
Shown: 9:48:08
